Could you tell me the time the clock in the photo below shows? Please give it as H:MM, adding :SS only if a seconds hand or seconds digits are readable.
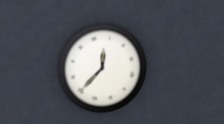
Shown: 12:40
